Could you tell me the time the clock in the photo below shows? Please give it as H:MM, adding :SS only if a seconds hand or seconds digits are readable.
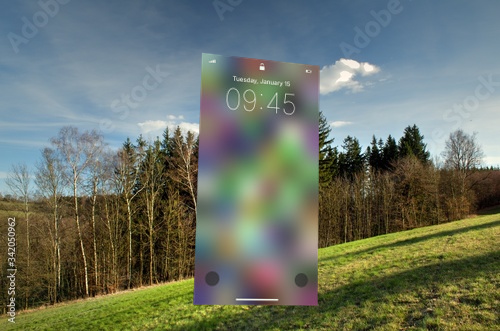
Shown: 9:45
